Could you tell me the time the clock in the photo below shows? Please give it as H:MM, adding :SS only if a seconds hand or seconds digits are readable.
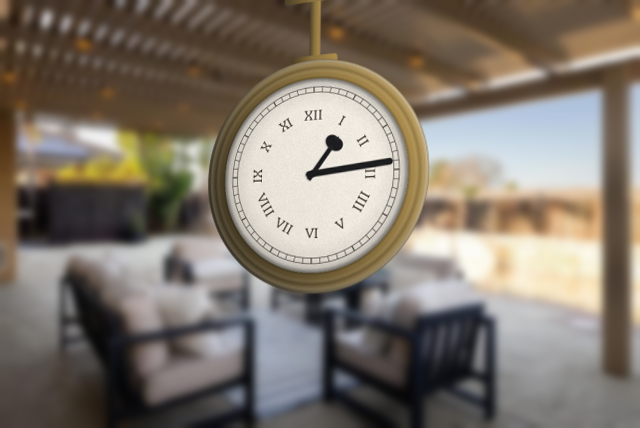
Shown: 1:14
